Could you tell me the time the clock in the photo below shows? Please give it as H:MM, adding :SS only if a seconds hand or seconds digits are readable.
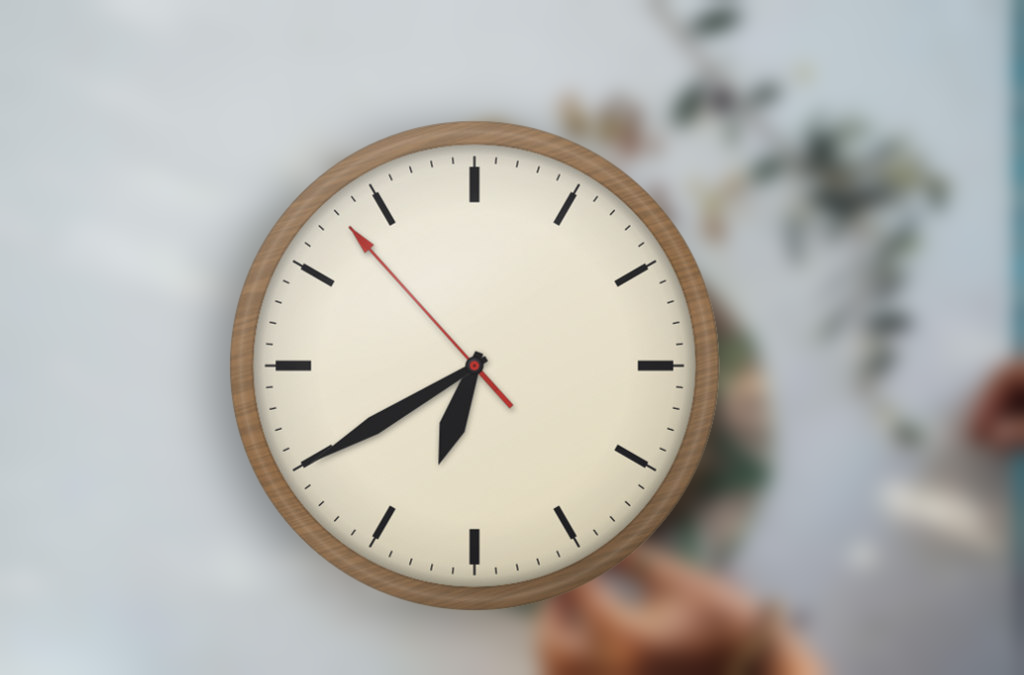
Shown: 6:39:53
